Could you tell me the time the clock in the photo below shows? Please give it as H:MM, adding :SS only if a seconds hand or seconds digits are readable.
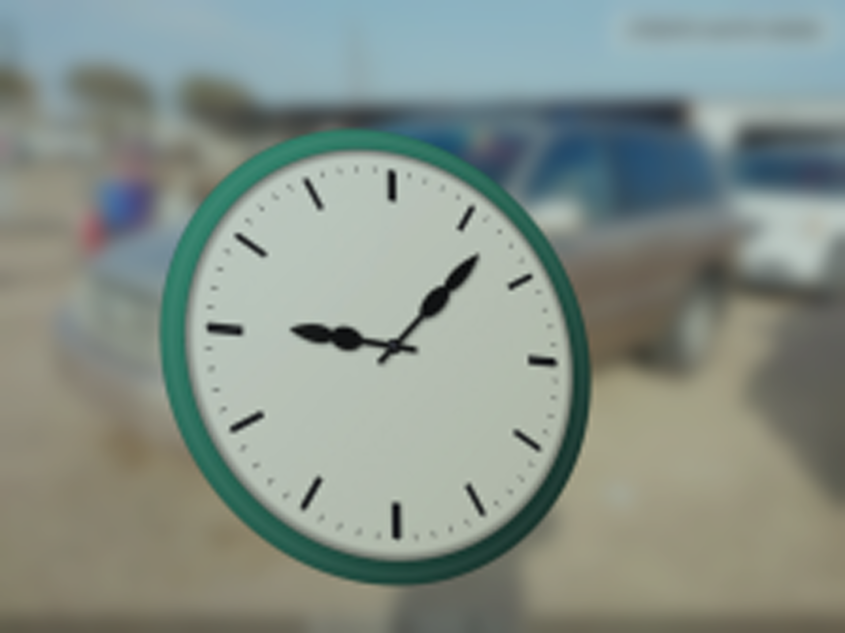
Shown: 9:07
